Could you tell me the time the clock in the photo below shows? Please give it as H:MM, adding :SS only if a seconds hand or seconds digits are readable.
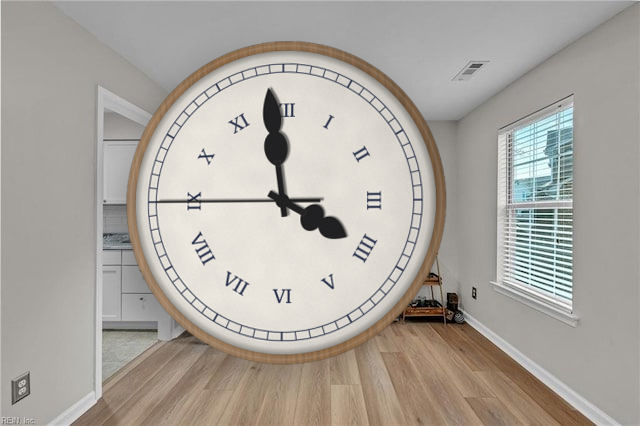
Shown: 3:58:45
